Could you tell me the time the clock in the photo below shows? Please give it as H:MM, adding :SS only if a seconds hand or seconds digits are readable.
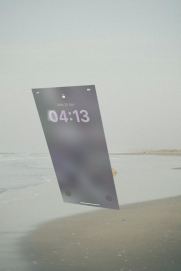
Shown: 4:13
